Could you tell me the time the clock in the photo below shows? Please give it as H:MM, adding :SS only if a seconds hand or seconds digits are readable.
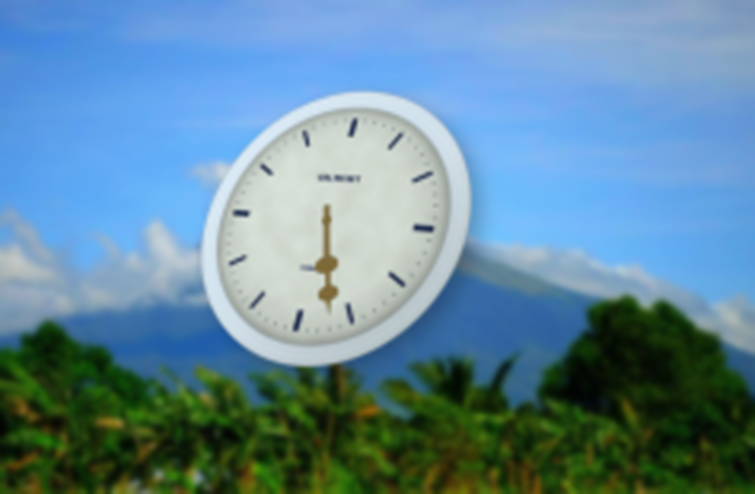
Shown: 5:27
